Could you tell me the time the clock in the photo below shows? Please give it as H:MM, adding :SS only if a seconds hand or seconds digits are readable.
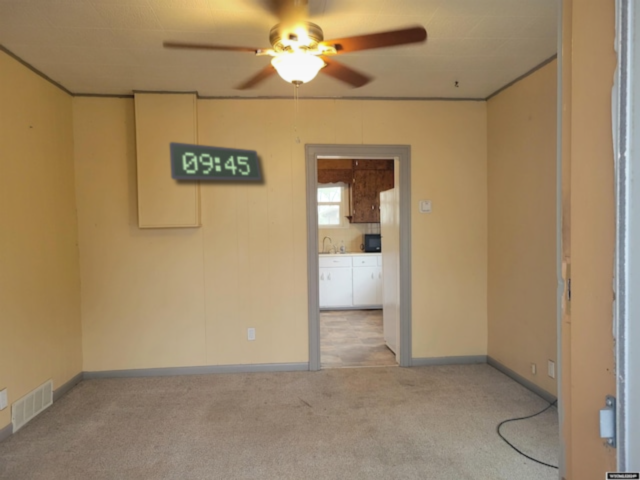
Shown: 9:45
